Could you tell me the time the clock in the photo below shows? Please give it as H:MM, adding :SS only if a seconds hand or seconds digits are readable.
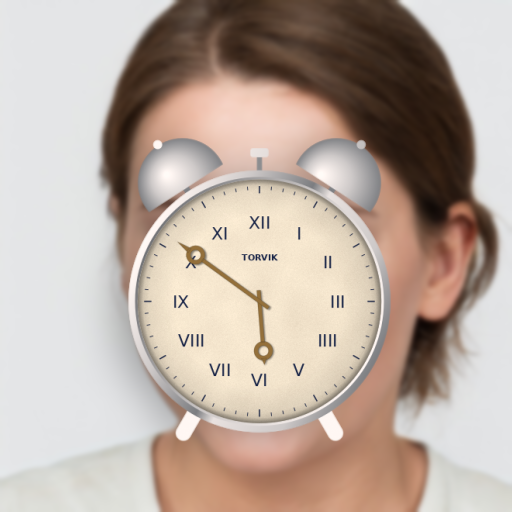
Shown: 5:51
